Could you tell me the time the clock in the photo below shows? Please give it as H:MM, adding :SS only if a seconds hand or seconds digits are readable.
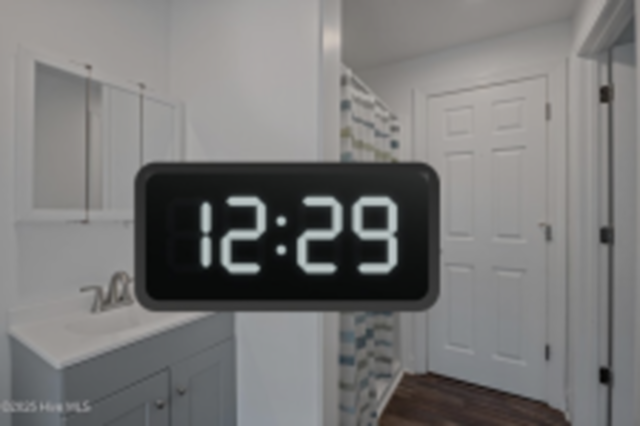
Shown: 12:29
